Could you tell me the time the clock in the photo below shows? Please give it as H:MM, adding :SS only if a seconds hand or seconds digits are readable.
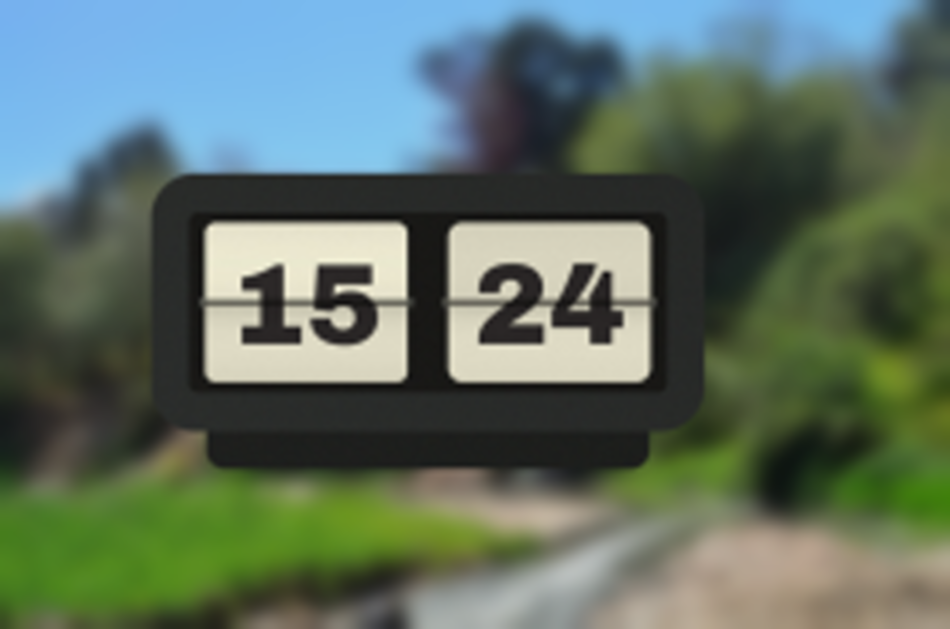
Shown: 15:24
